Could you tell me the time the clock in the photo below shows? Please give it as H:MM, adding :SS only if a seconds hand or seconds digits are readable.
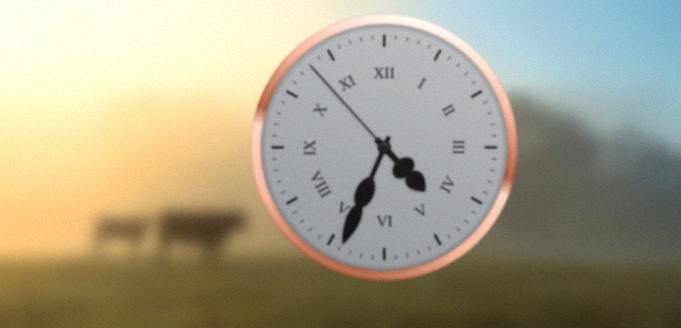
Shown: 4:33:53
